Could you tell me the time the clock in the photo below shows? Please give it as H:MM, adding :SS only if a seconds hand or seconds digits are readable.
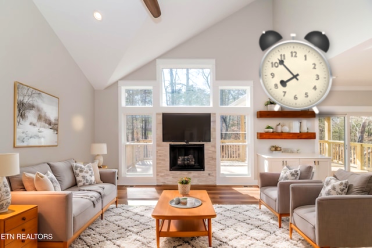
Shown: 7:53
